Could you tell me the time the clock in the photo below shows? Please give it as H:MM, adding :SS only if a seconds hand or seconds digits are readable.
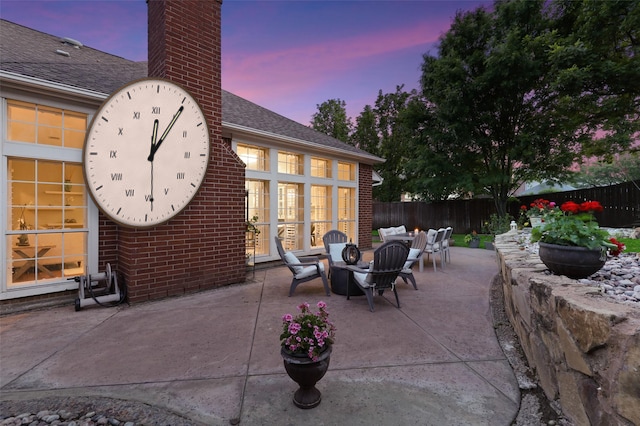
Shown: 12:05:29
